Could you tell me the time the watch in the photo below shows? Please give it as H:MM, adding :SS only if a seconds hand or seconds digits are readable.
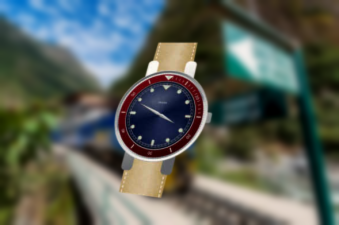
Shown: 3:49
